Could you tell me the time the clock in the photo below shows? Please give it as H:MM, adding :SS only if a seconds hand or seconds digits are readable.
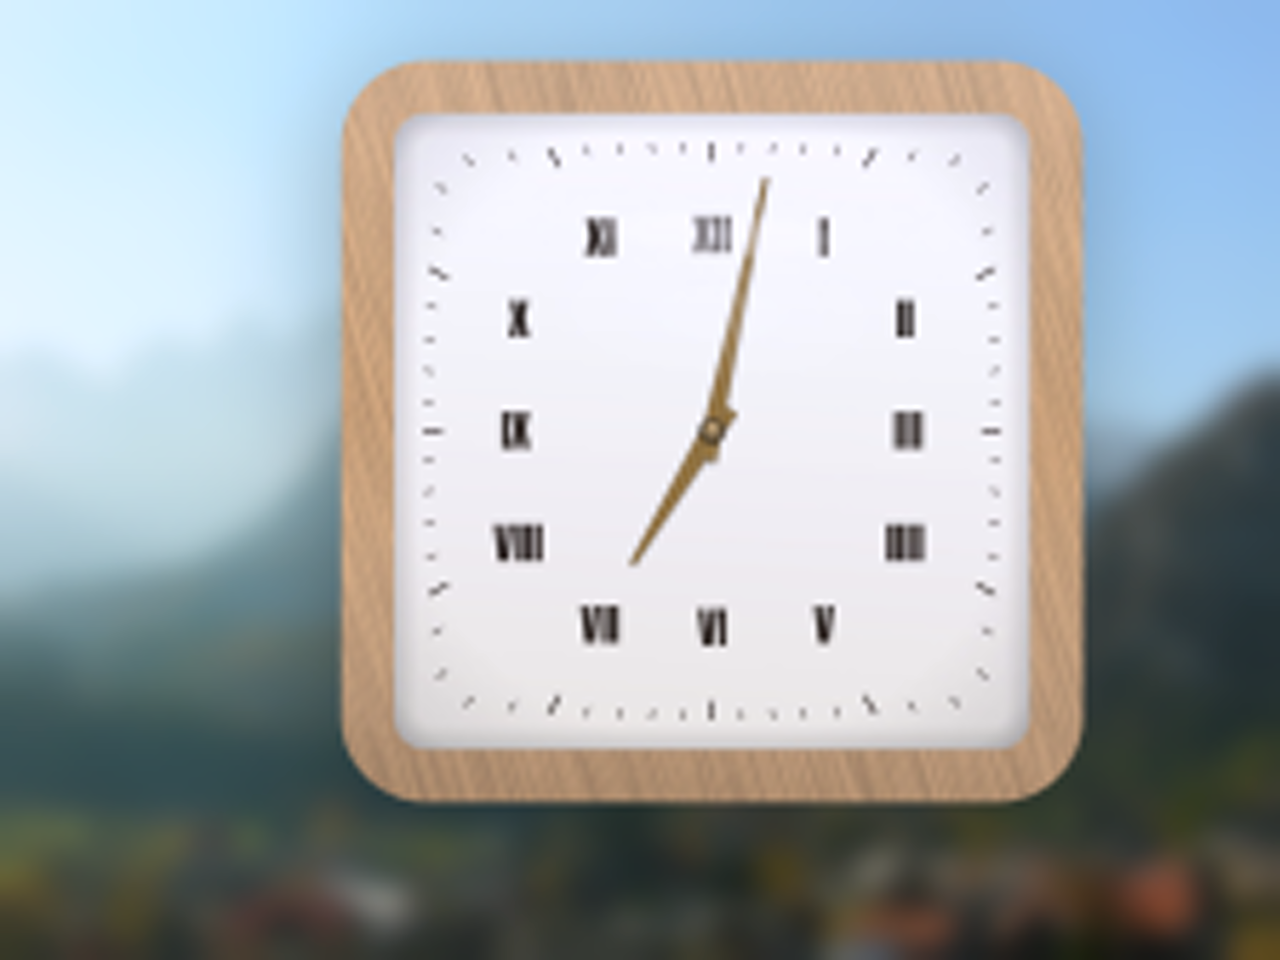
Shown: 7:02
